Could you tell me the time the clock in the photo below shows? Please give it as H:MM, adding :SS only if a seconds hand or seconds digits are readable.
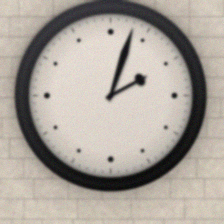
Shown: 2:03
